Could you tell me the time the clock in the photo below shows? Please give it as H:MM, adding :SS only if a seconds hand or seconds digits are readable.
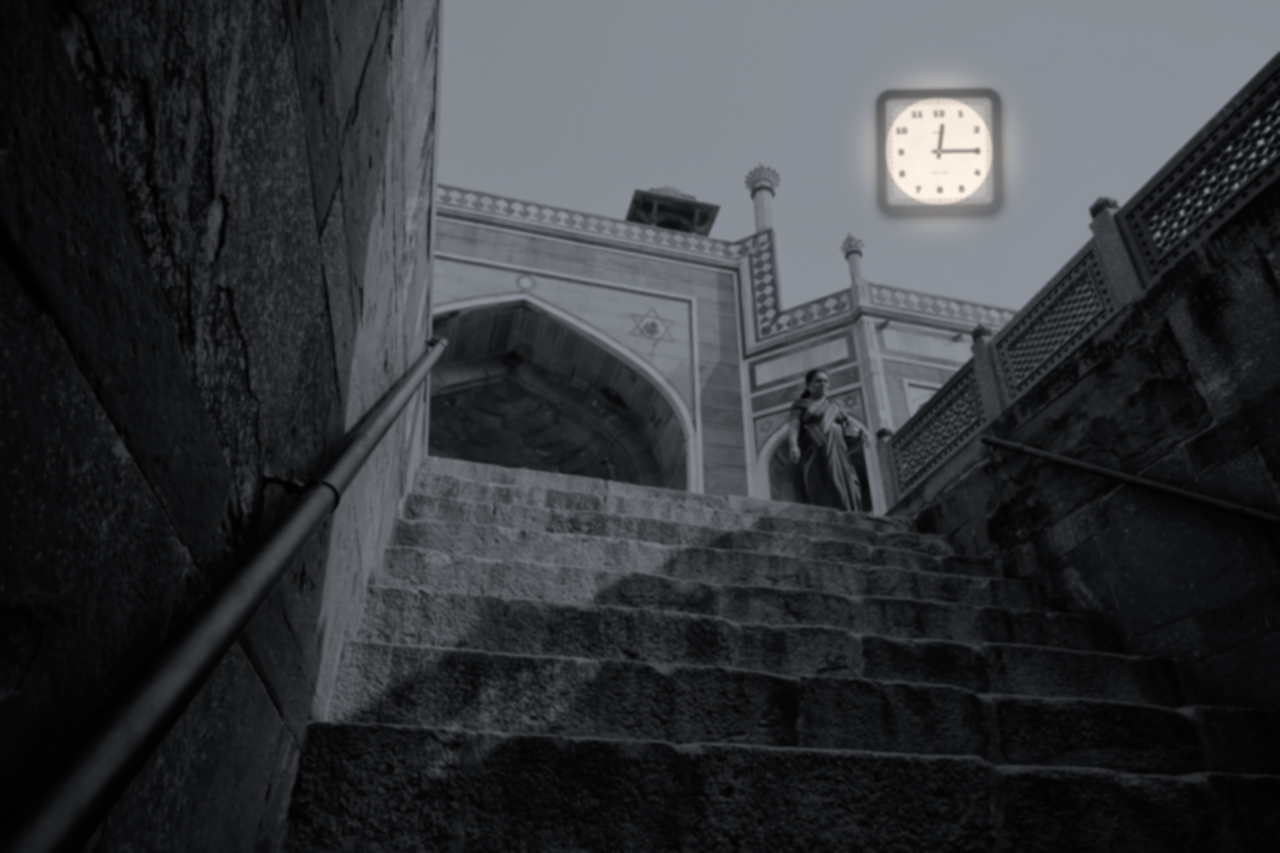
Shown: 12:15
